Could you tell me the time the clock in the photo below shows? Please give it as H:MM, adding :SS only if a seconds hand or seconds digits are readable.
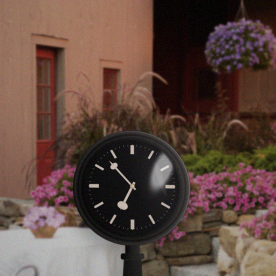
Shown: 6:53
